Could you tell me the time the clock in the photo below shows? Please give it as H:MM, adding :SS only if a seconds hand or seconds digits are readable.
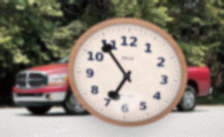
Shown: 6:54
